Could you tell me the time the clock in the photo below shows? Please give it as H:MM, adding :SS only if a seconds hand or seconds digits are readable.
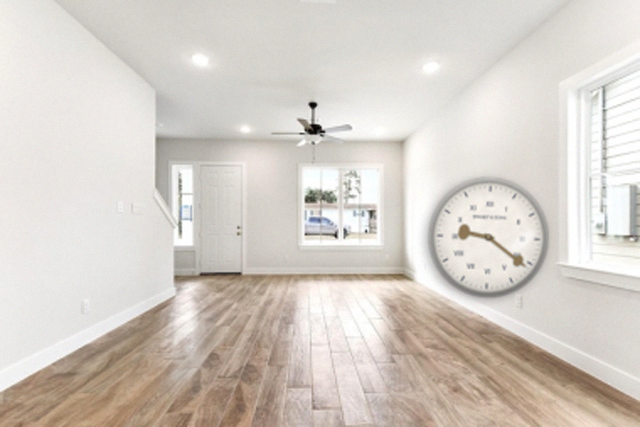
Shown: 9:21
